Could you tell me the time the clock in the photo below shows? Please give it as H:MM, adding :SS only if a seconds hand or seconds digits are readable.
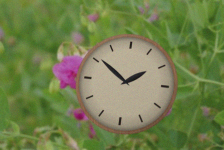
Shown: 1:51
